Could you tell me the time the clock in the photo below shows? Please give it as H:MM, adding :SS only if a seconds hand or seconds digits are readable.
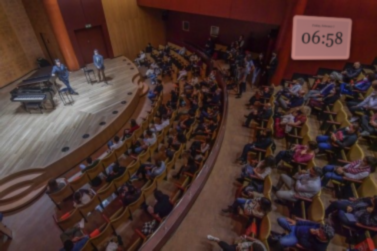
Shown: 6:58
